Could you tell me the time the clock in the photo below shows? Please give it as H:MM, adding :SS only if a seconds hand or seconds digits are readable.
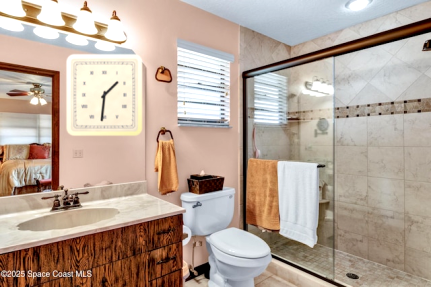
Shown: 1:31
